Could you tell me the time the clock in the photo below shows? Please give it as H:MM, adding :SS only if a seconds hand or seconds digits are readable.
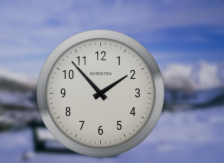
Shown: 1:53
